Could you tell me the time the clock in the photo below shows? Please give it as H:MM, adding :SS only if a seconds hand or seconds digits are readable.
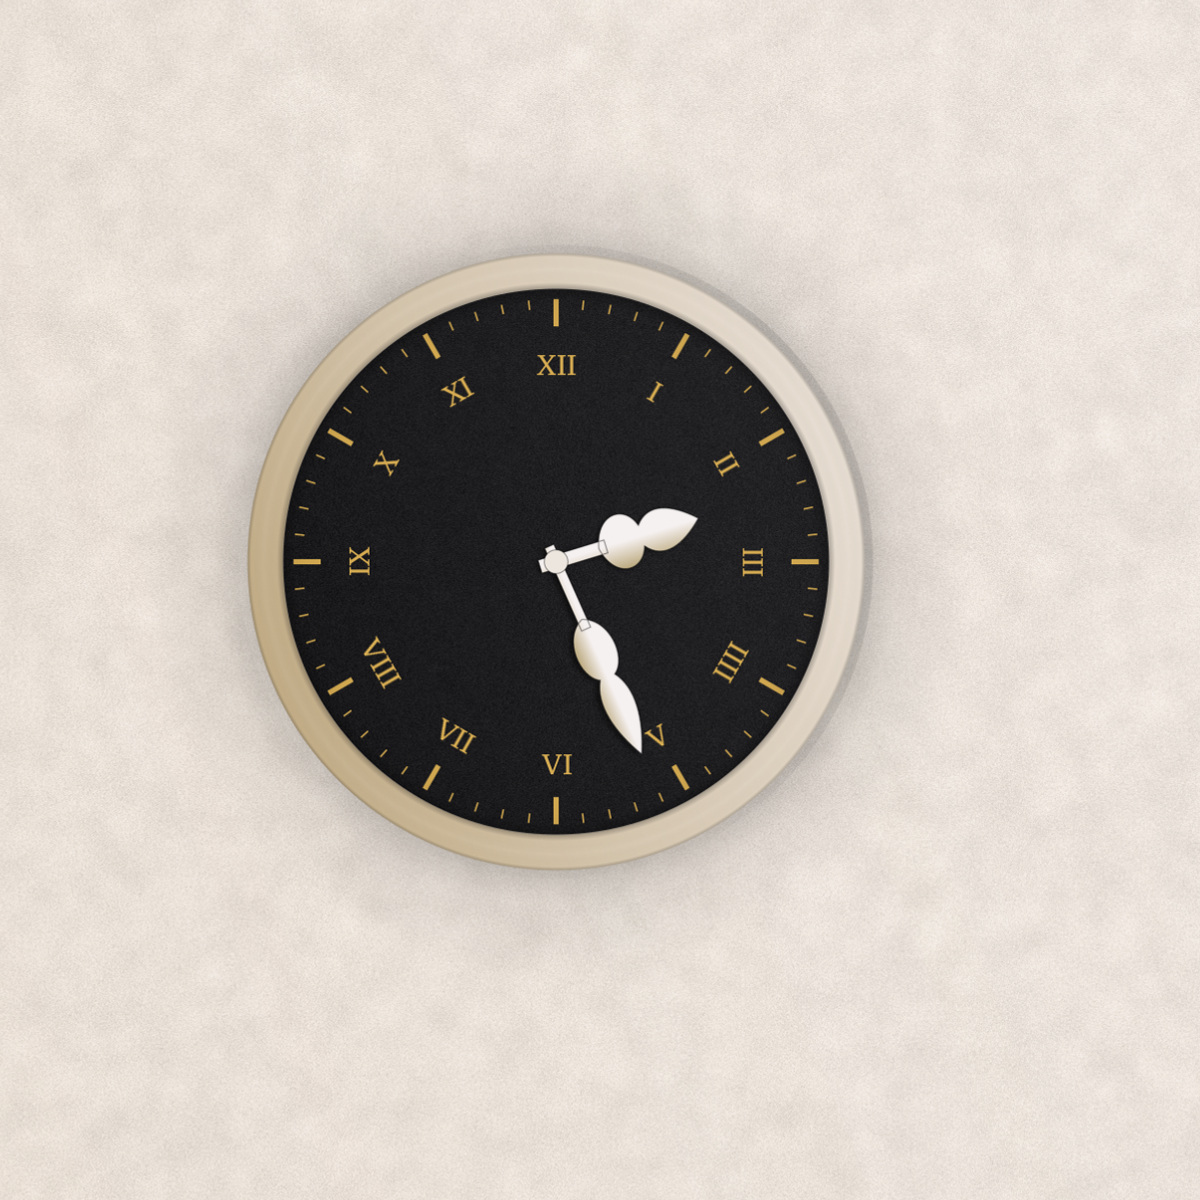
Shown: 2:26
